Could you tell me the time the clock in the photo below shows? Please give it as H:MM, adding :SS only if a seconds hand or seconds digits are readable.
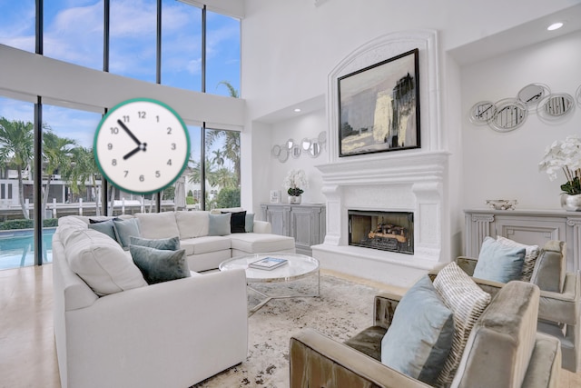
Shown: 7:53
